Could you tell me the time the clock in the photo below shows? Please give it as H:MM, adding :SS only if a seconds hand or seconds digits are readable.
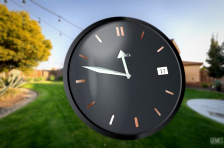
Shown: 11:48
